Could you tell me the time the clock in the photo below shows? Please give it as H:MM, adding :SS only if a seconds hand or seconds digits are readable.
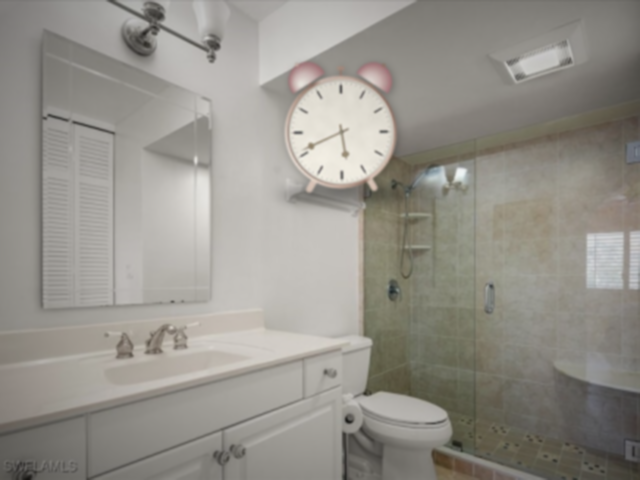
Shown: 5:41
